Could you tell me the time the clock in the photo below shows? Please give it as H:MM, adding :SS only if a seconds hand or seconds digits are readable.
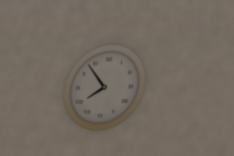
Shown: 7:53
